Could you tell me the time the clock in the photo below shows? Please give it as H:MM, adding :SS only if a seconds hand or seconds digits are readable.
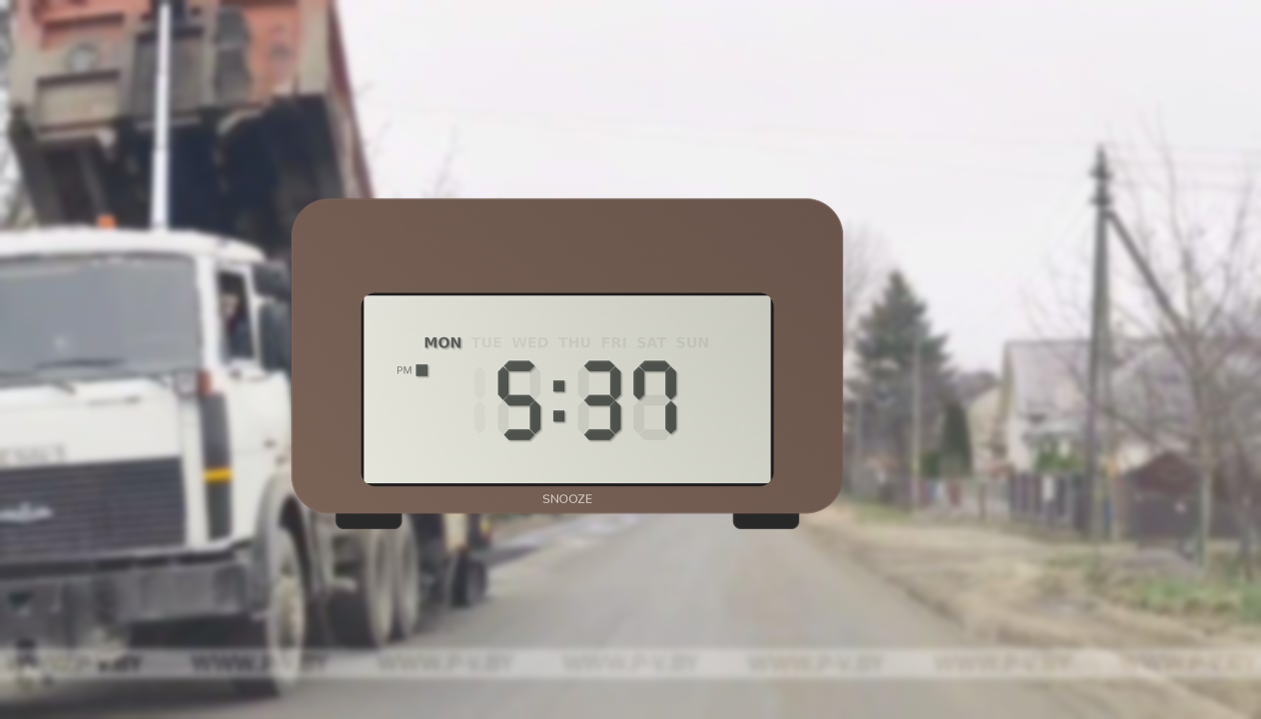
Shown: 5:37
